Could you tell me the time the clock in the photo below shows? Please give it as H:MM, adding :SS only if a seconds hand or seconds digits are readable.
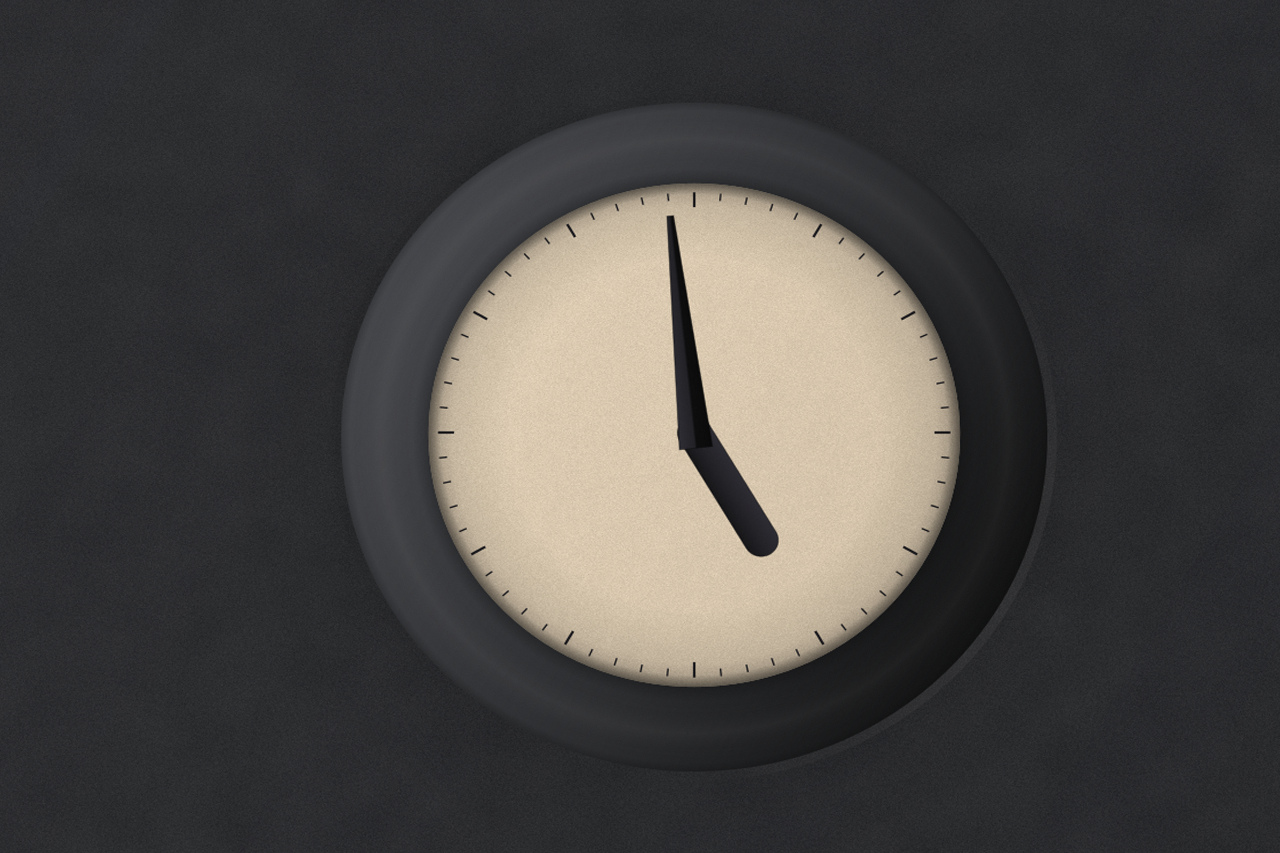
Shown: 4:59
